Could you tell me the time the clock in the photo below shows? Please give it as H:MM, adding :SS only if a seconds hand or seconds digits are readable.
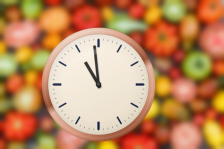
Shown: 10:59
